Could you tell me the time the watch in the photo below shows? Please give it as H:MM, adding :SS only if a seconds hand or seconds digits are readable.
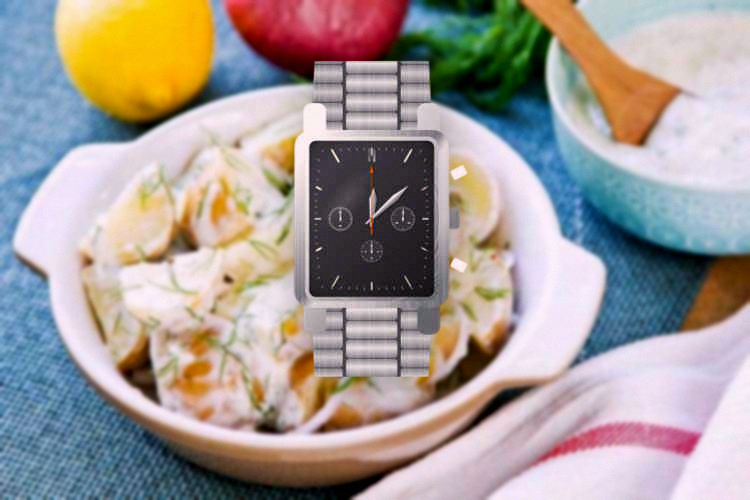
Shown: 12:08
